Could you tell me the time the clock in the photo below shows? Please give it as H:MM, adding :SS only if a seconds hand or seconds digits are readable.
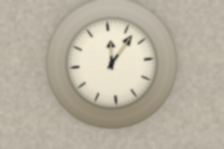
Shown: 12:07
